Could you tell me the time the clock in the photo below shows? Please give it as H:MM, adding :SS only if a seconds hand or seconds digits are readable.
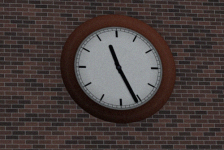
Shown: 11:26
